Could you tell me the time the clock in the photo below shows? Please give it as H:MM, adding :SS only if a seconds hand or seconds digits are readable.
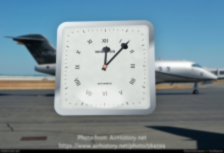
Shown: 12:07
